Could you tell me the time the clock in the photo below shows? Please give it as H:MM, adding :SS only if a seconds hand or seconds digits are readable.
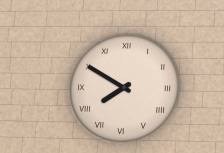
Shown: 7:50
